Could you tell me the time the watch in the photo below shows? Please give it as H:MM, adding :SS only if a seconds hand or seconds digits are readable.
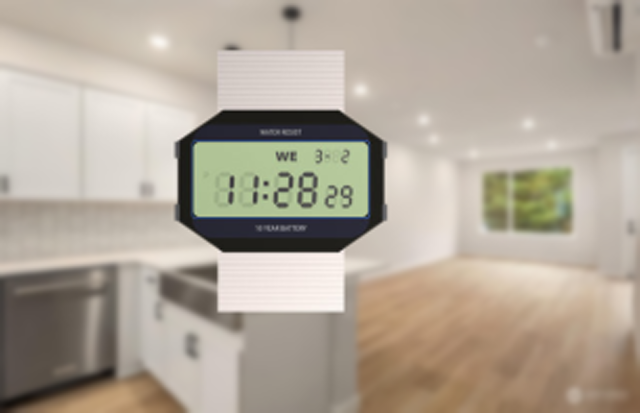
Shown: 11:28:29
